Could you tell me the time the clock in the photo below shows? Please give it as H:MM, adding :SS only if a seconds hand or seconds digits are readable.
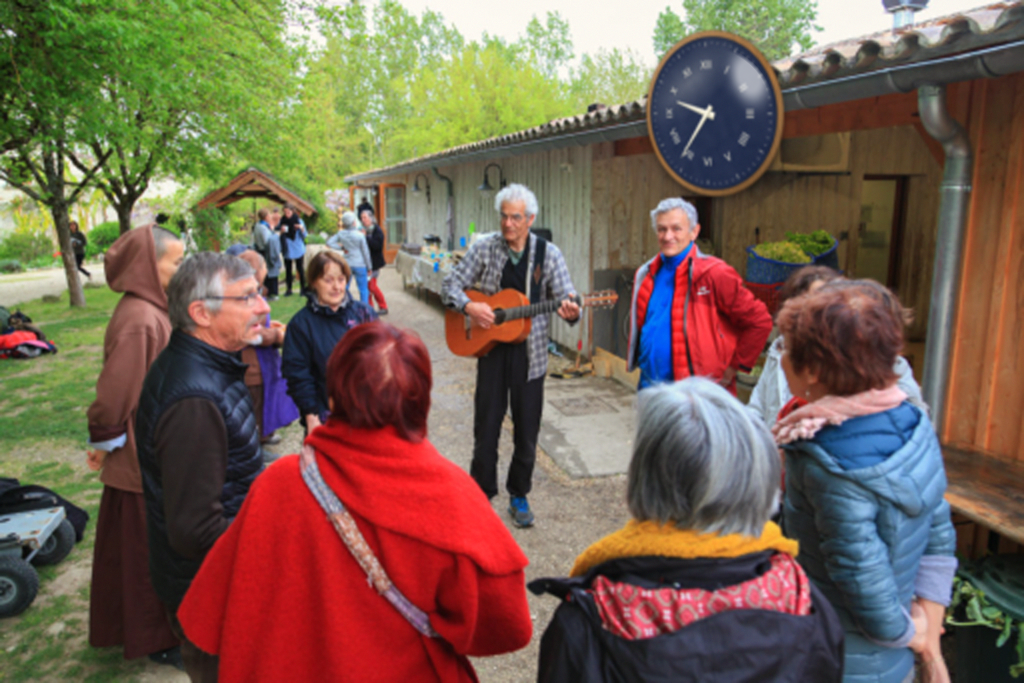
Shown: 9:36
